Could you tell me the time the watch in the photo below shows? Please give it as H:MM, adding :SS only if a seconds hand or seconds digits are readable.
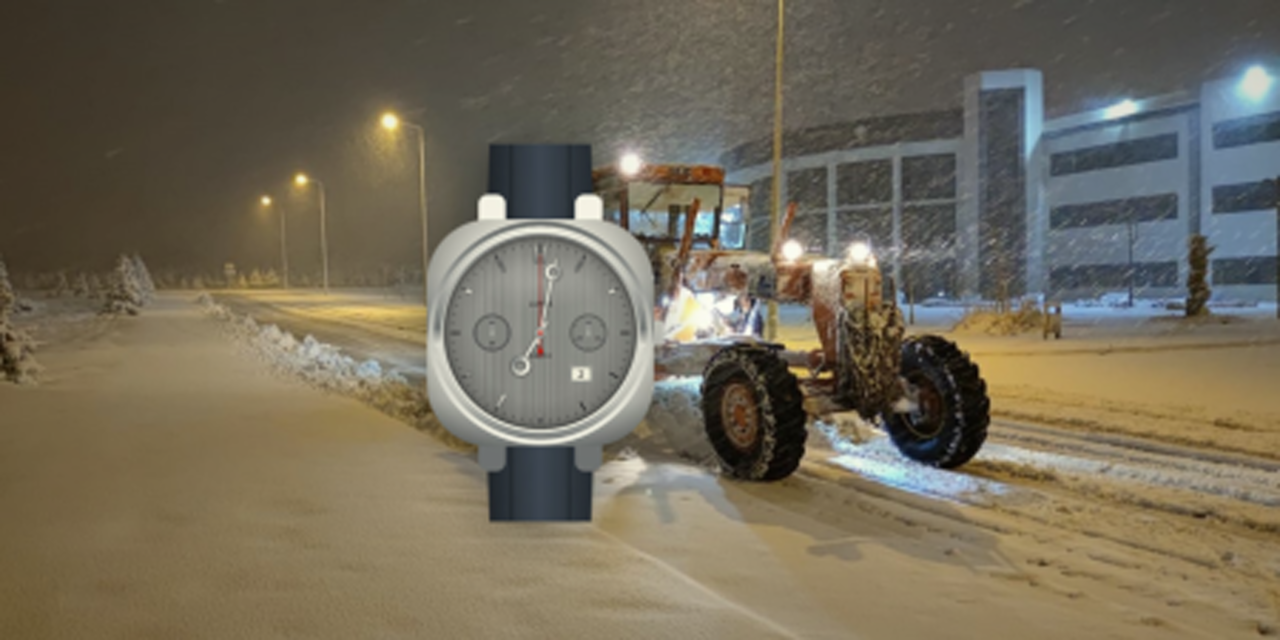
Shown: 7:02
